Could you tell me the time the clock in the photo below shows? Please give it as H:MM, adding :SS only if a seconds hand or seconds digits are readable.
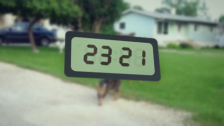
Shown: 23:21
